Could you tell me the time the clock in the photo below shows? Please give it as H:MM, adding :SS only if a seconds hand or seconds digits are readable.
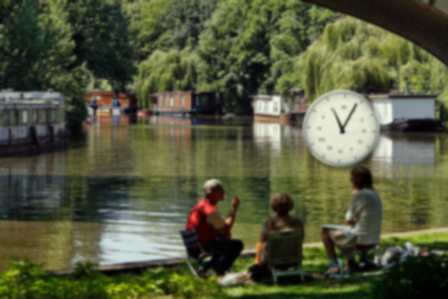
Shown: 11:04
